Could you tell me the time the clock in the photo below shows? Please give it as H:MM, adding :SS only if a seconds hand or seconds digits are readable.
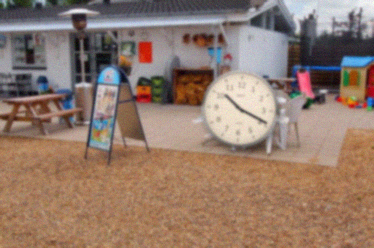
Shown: 10:19
